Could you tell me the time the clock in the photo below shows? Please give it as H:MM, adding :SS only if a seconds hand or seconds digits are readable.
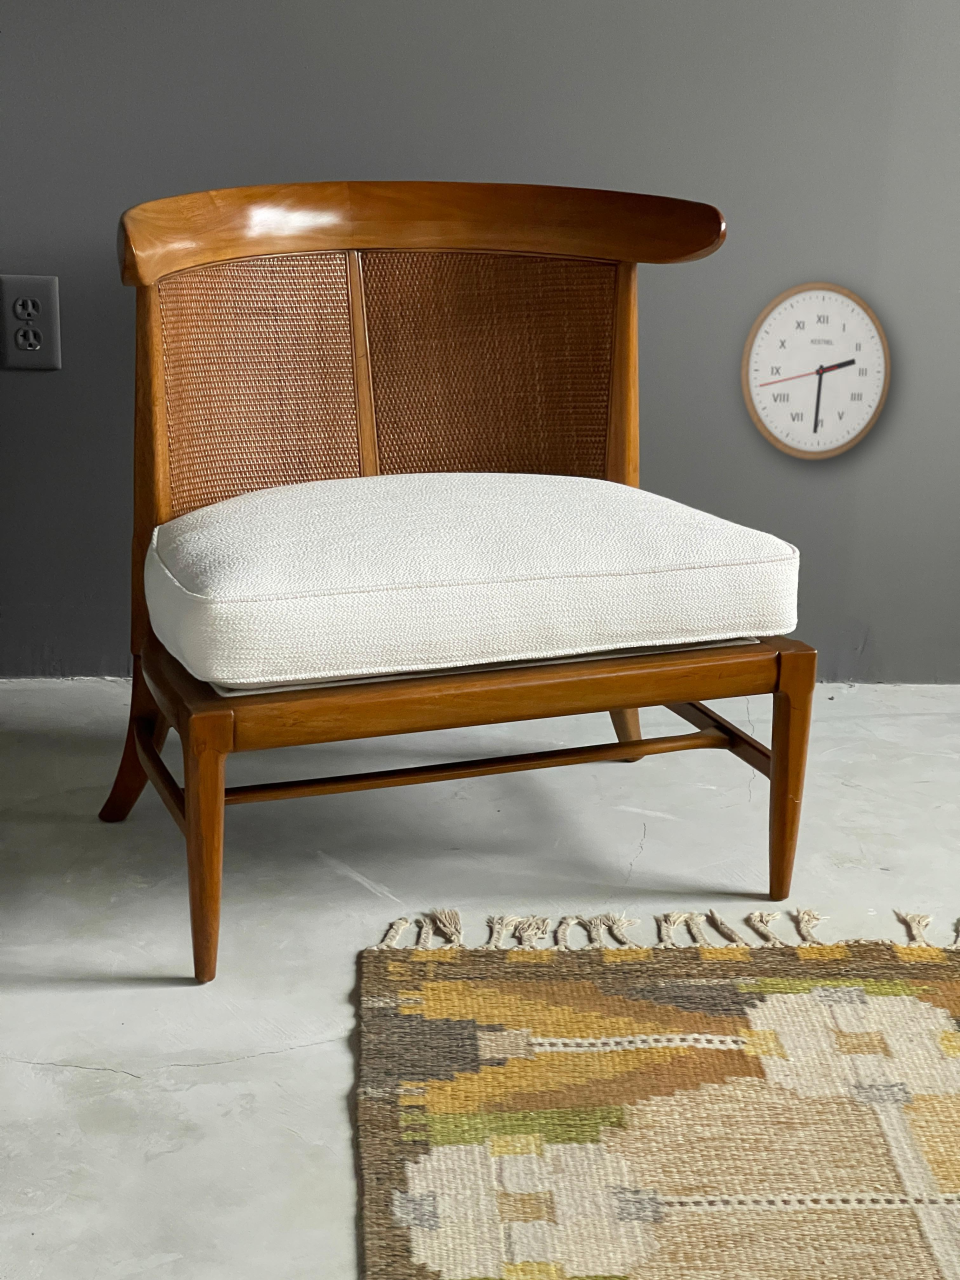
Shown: 2:30:43
